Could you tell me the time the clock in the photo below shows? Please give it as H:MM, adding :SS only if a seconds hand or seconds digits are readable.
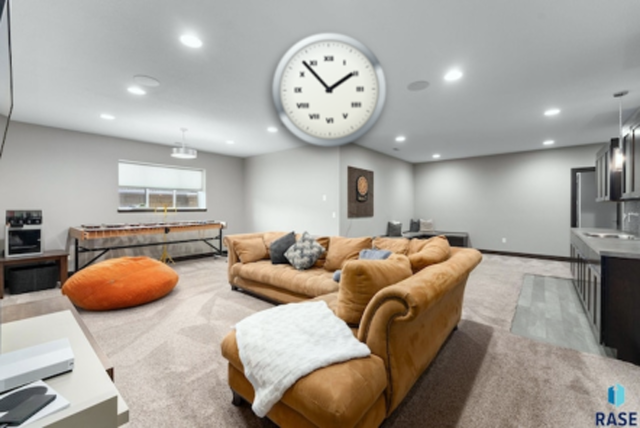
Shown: 1:53
